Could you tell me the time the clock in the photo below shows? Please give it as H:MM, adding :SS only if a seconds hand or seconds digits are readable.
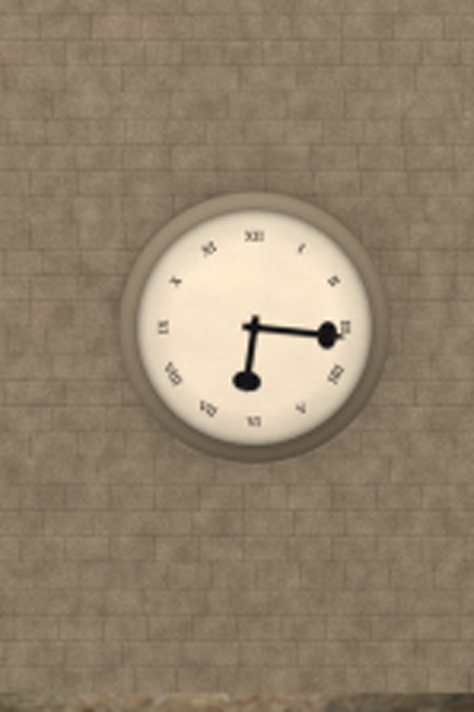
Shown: 6:16
